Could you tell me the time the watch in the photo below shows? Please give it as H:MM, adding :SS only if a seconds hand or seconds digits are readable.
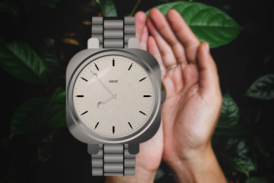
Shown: 7:53
